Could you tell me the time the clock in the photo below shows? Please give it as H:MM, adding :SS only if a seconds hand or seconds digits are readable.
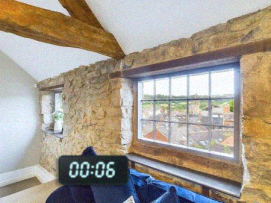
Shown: 0:06
